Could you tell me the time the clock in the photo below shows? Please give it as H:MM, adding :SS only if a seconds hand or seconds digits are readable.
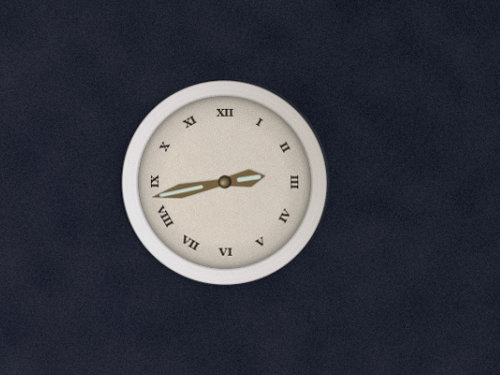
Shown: 2:43
